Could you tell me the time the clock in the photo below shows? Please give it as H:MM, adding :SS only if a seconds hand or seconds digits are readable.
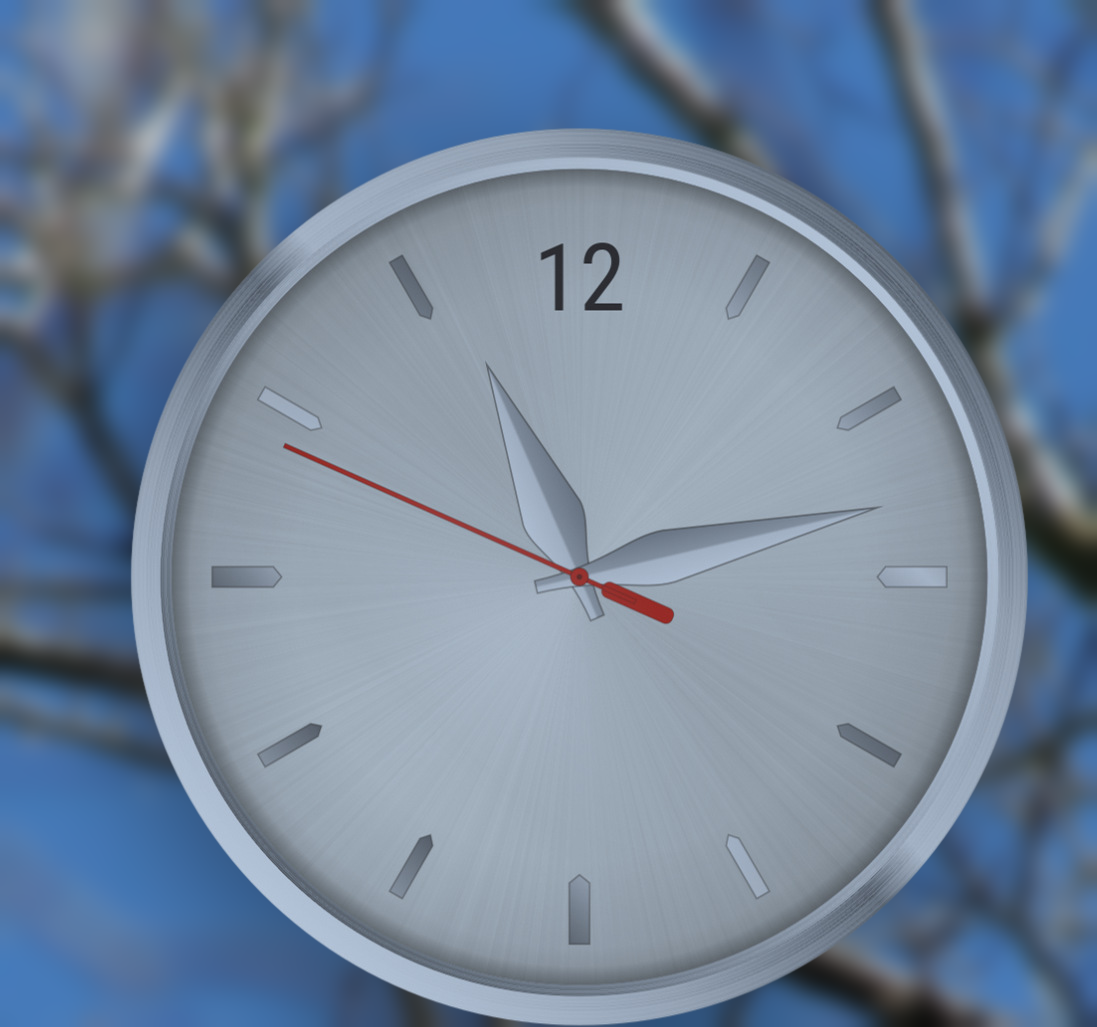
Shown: 11:12:49
